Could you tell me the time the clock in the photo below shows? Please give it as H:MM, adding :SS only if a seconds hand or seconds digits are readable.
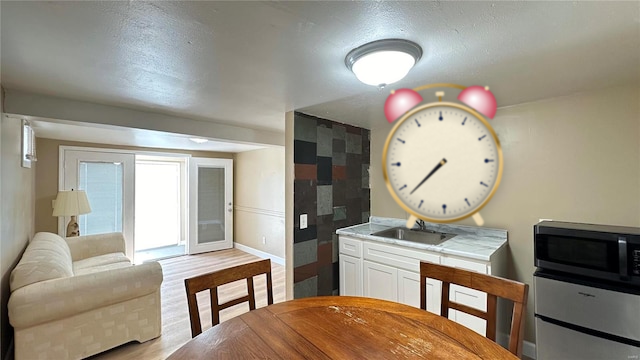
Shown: 7:38
